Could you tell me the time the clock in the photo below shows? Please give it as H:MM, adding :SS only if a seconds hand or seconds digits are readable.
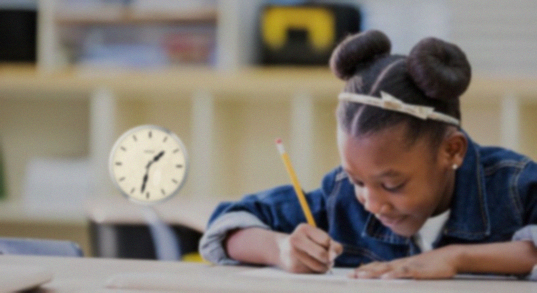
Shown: 1:32
